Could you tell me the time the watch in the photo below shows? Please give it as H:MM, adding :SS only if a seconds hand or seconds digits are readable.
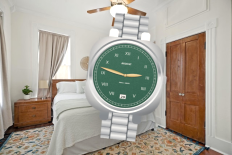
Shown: 2:47
